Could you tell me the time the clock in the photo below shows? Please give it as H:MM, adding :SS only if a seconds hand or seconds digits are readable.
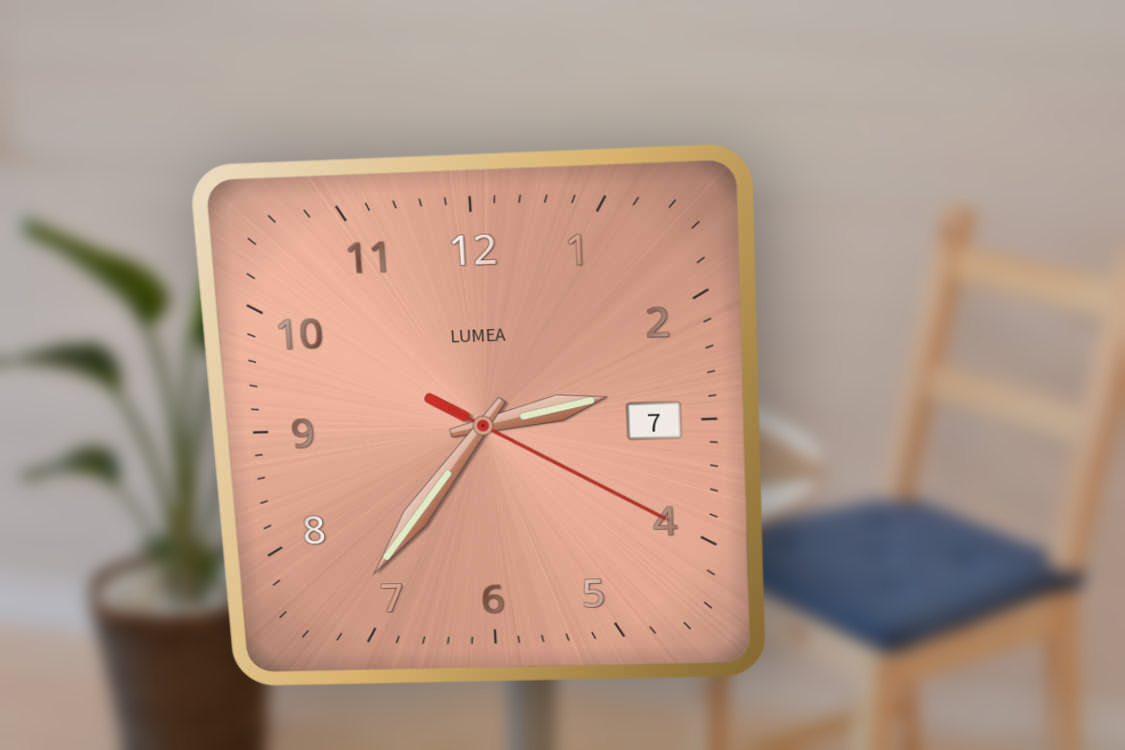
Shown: 2:36:20
